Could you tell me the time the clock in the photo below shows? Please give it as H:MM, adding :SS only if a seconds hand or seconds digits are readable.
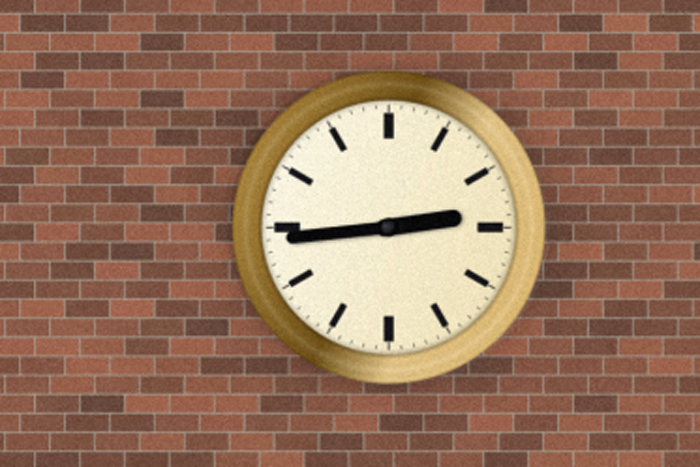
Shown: 2:44
